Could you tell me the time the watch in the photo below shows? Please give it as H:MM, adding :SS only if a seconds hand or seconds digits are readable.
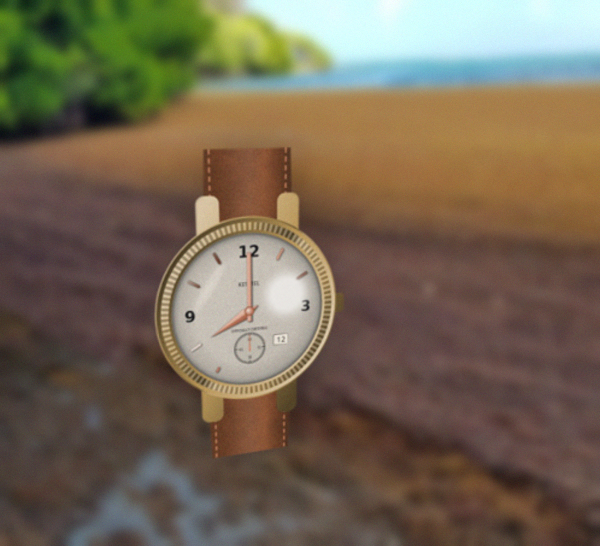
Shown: 8:00
